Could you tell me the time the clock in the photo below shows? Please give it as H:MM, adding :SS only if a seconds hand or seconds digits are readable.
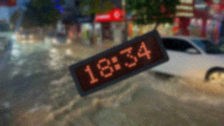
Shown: 18:34
